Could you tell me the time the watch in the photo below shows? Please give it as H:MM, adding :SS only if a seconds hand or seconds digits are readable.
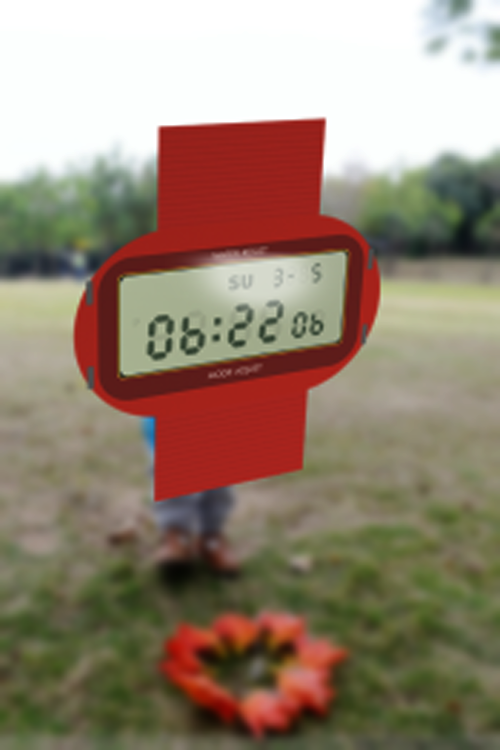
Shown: 6:22:06
